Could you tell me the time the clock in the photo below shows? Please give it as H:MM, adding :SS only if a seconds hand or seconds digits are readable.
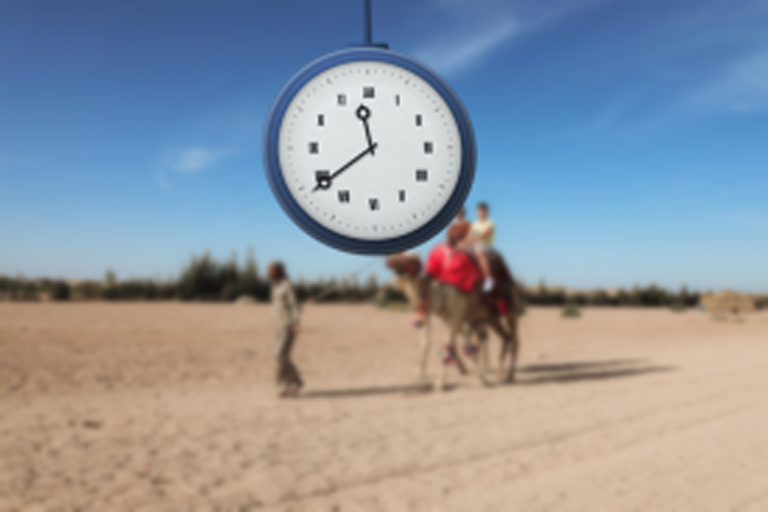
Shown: 11:39
